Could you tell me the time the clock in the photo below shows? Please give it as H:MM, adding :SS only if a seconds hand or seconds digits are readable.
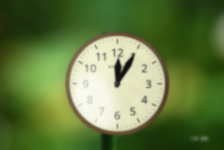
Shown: 12:05
